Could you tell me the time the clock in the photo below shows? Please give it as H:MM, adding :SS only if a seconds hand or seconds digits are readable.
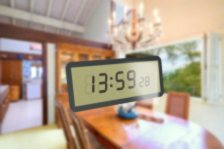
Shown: 13:59:28
